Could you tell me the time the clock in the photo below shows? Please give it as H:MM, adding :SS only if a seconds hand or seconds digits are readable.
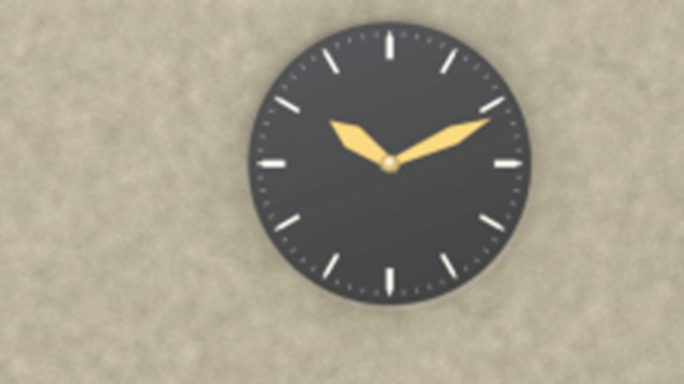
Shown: 10:11
